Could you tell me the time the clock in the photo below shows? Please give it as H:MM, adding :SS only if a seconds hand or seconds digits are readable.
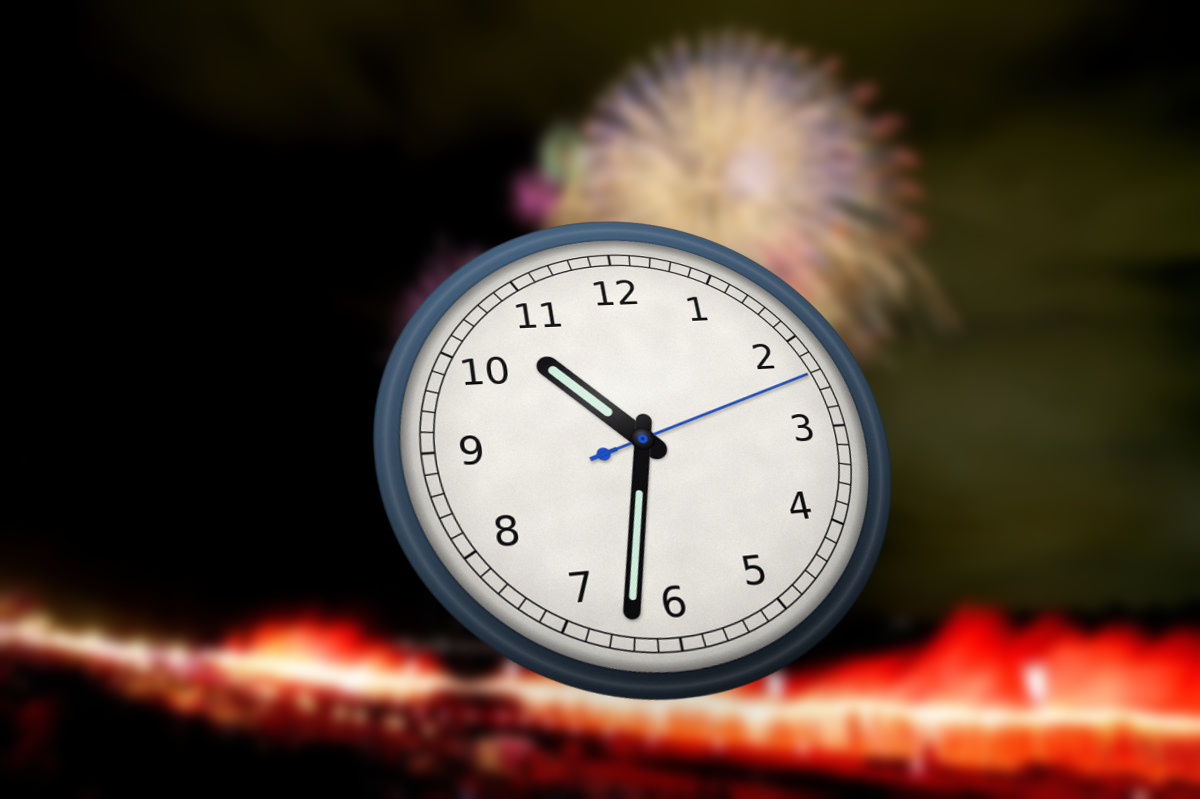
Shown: 10:32:12
